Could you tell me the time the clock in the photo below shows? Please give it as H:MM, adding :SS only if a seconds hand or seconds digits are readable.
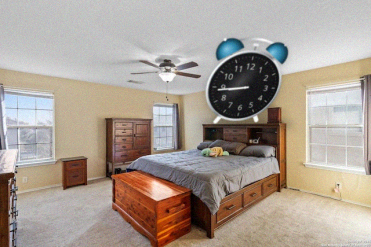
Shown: 8:44
